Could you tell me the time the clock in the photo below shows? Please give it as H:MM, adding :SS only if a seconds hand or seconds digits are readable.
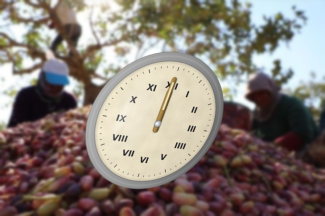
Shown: 12:00
